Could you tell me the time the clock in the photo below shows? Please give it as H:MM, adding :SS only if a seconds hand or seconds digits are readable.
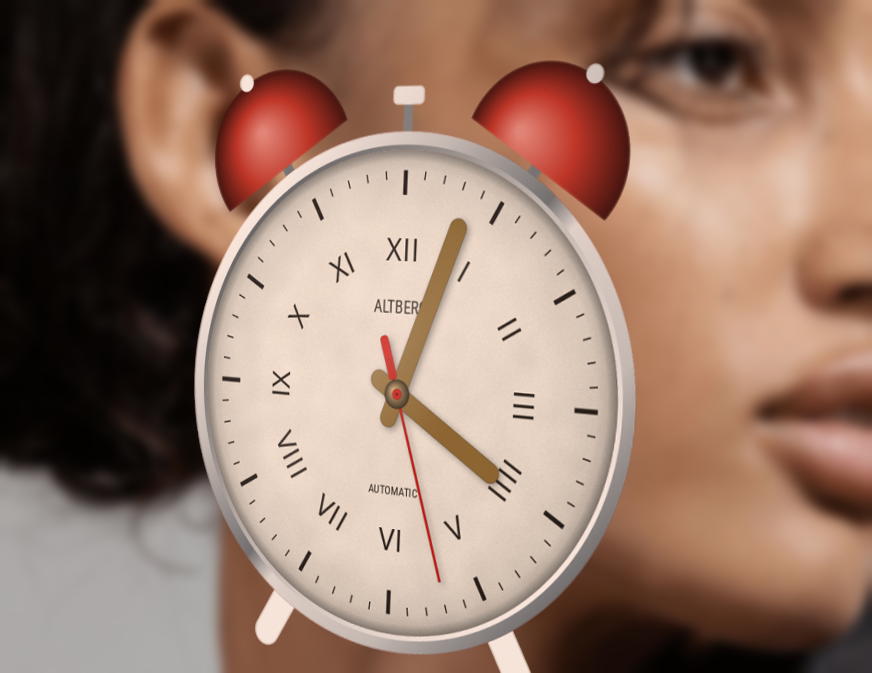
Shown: 4:03:27
